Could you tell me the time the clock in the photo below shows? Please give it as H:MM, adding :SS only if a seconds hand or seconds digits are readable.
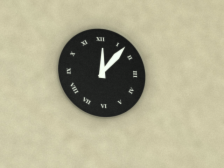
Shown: 12:07
